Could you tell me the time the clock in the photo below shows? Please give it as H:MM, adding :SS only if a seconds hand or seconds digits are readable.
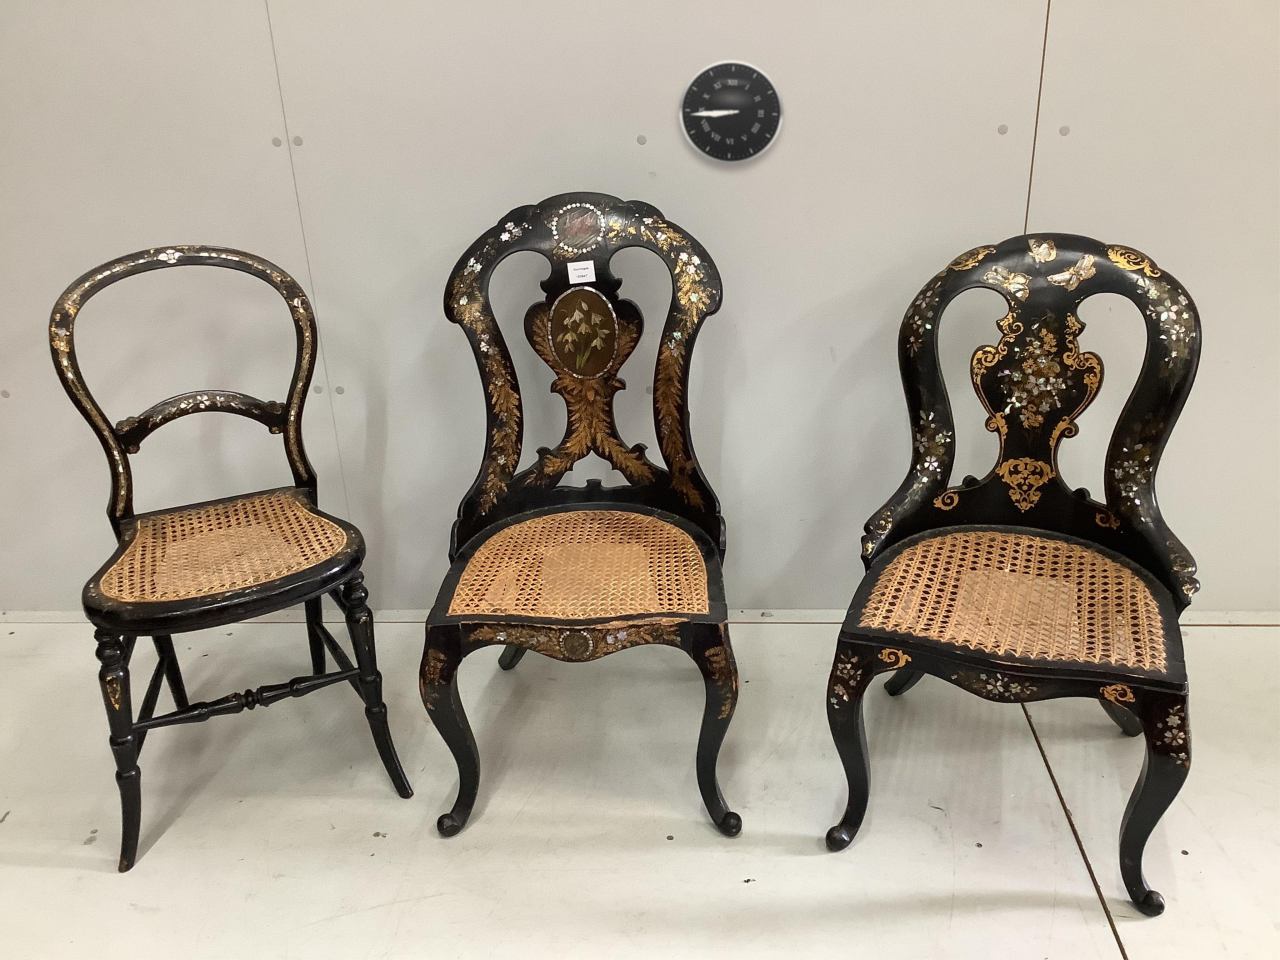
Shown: 8:44
